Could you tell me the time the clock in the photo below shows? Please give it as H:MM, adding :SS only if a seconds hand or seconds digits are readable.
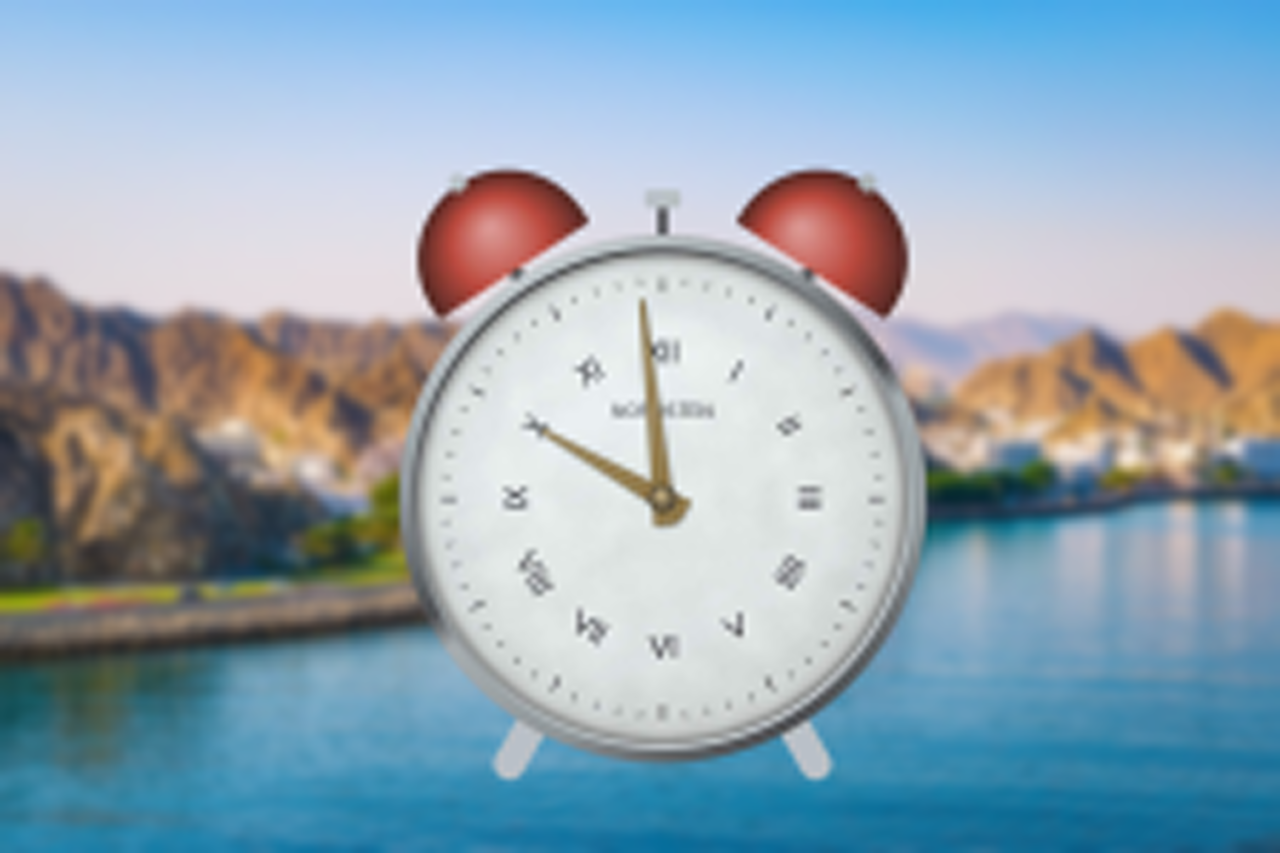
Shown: 9:59
